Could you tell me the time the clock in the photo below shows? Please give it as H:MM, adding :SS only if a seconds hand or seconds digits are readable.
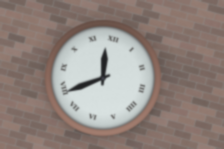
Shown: 11:39
